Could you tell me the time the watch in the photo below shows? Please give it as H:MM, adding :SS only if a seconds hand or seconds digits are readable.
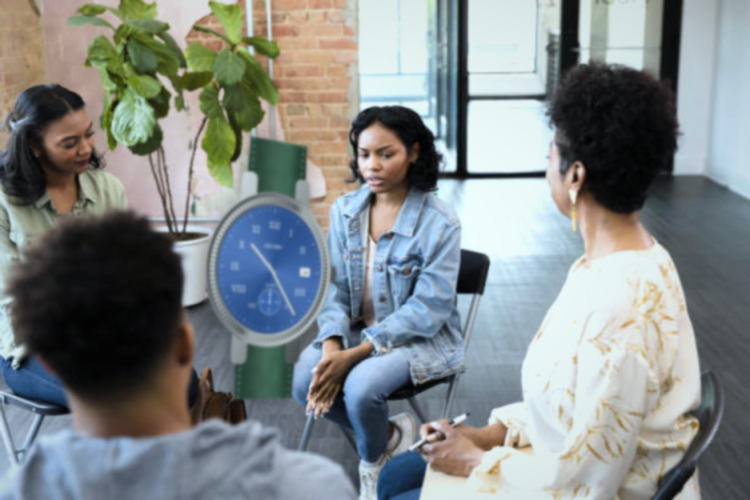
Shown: 10:24
